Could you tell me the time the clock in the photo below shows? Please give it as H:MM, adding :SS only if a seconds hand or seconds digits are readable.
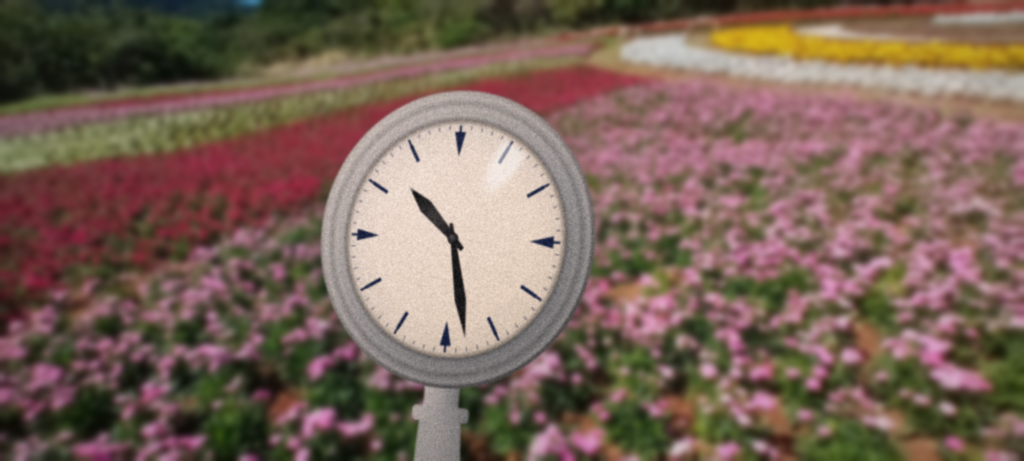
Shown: 10:28
